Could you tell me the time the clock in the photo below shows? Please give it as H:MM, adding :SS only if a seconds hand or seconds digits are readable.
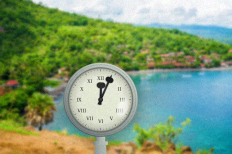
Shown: 12:04
